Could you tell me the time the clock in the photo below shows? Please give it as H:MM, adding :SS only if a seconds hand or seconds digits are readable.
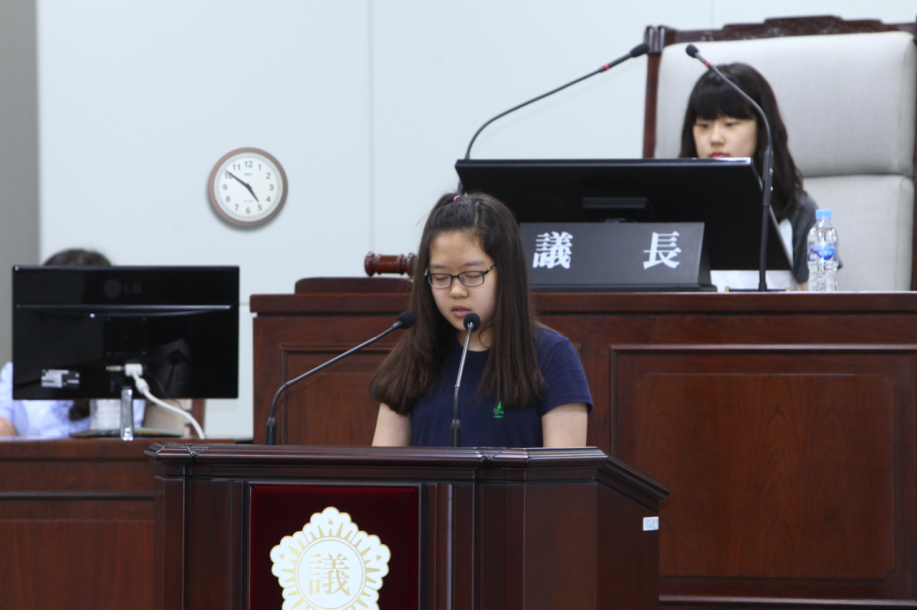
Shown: 4:51
